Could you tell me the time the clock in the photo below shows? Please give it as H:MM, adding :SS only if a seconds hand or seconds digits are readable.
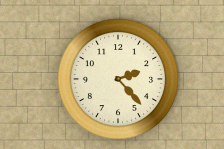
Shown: 2:23
